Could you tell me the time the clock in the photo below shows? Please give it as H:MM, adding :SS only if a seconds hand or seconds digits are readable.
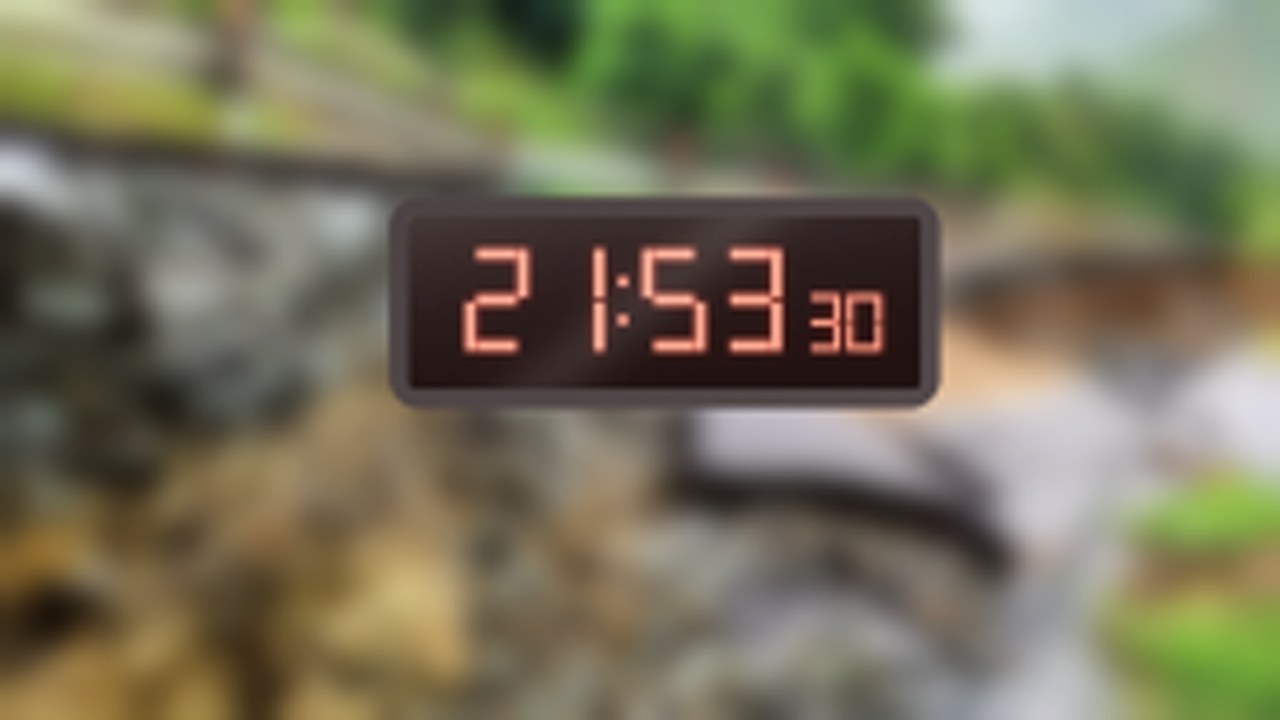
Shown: 21:53:30
